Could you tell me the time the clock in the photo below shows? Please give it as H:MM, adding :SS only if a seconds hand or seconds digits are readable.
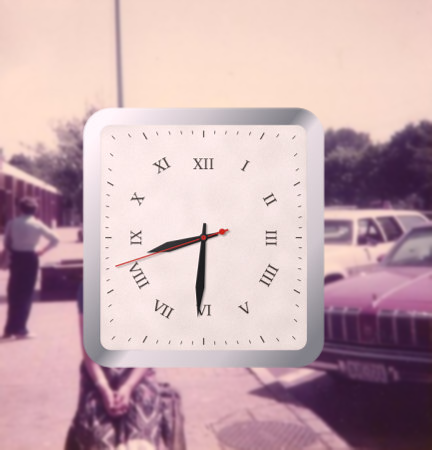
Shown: 8:30:42
